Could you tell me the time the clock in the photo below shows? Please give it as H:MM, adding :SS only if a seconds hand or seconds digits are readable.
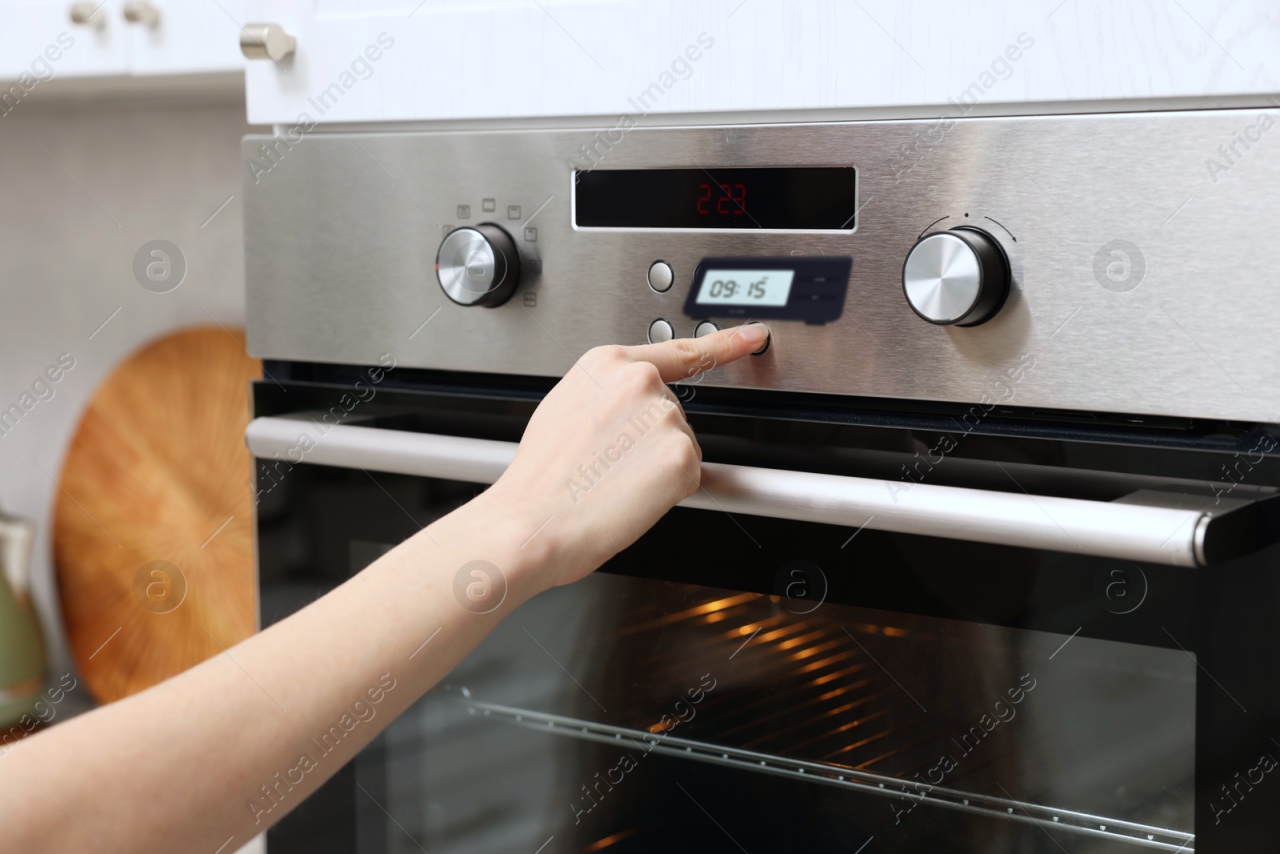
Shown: 9:15
